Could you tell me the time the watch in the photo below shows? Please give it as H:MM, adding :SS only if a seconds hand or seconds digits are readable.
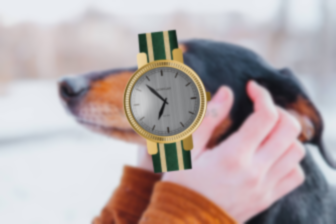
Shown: 6:53
